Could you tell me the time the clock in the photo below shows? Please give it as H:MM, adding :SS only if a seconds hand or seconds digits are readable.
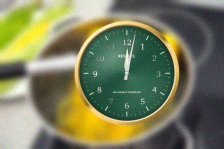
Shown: 12:02
